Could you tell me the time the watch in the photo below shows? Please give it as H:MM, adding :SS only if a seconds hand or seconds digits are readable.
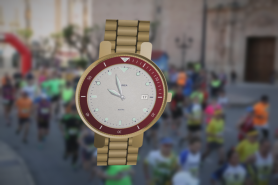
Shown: 9:57
